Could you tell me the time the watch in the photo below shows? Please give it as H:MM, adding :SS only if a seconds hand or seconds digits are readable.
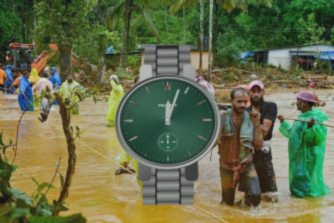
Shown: 12:03
